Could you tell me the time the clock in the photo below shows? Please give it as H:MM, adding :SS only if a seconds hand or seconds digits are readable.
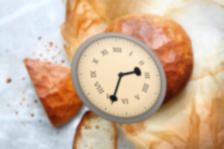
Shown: 2:34
